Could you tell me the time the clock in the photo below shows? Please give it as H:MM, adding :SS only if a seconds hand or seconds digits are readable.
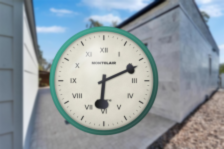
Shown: 6:11
